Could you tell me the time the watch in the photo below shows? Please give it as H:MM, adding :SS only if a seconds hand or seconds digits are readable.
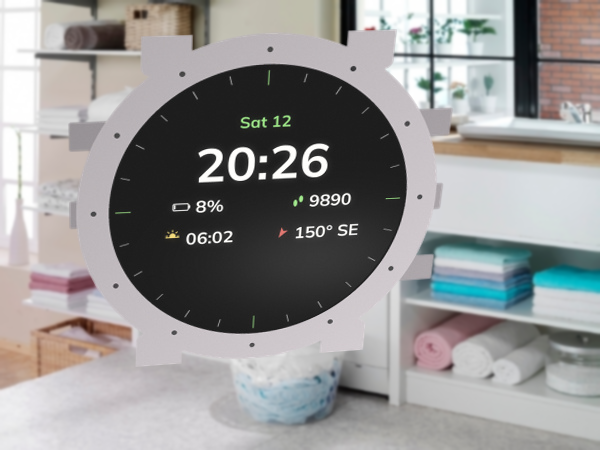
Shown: 20:26
